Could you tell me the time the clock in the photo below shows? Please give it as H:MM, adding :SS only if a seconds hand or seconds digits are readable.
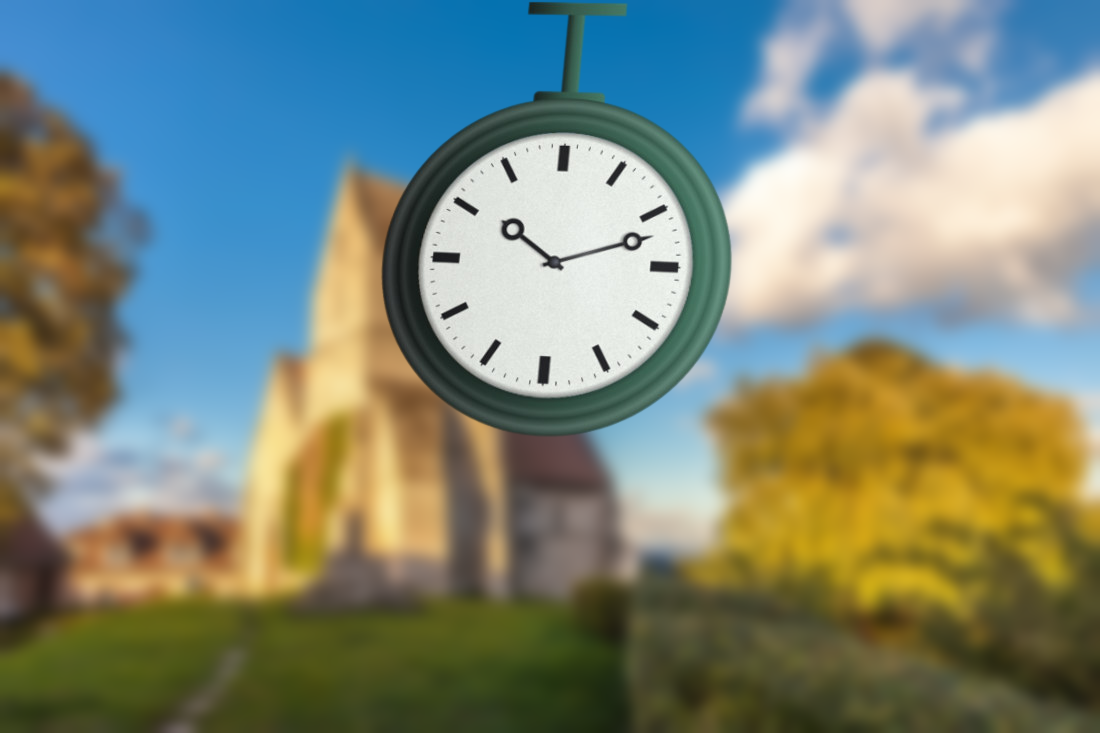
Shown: 10:12
